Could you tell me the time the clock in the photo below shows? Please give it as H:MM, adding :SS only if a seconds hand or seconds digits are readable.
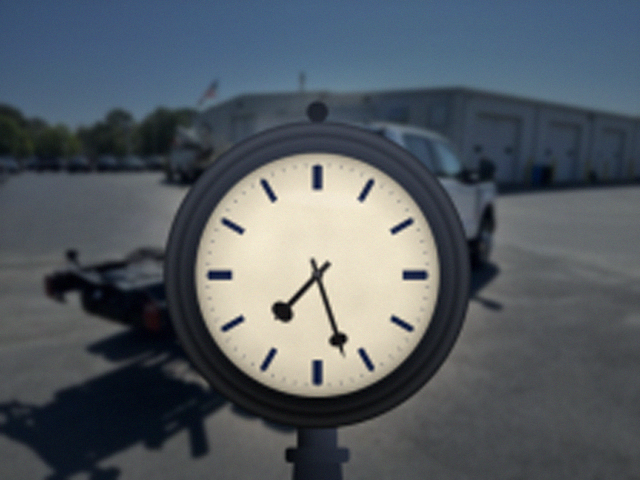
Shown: 7:27
